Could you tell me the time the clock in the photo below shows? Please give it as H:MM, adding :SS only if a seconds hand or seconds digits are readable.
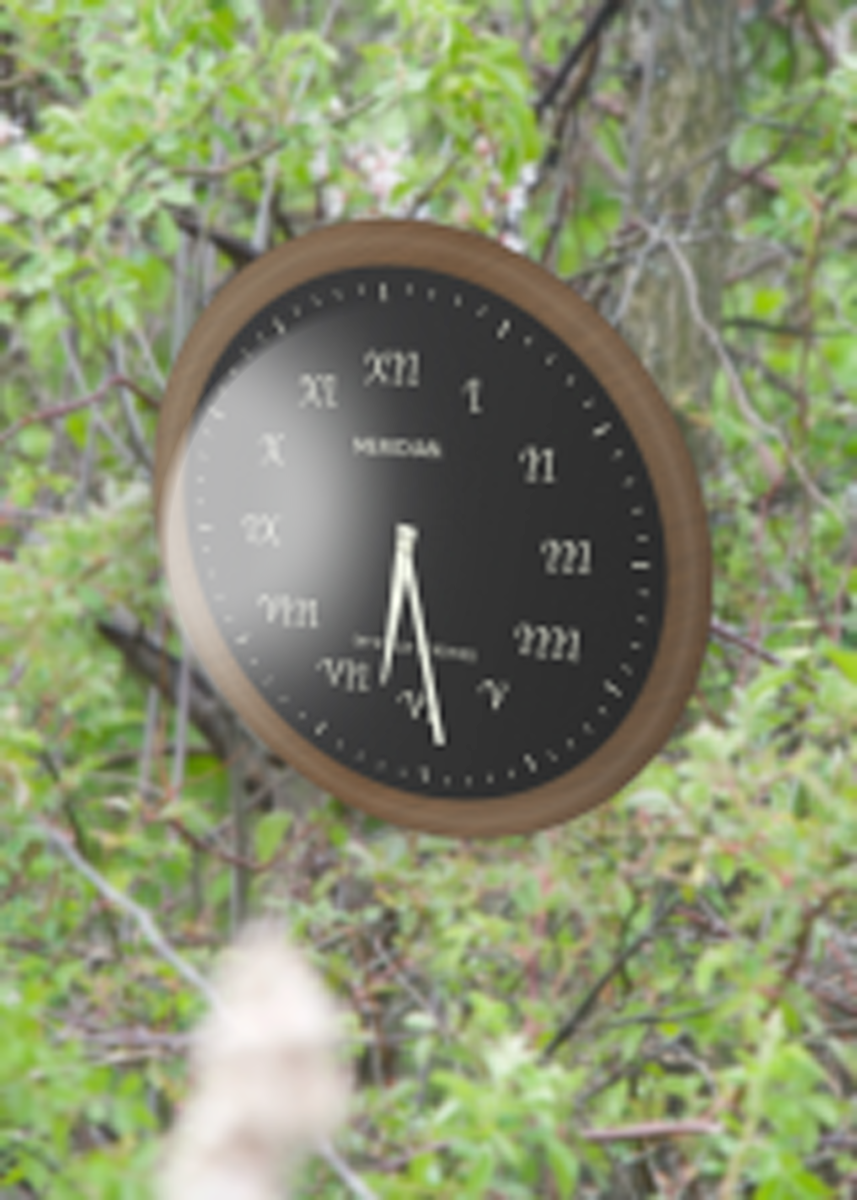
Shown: 6:29
